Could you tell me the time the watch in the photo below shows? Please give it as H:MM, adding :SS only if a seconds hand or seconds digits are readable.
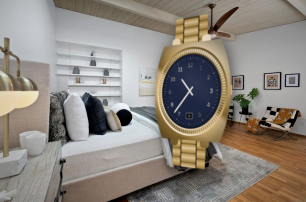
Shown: 10:37
